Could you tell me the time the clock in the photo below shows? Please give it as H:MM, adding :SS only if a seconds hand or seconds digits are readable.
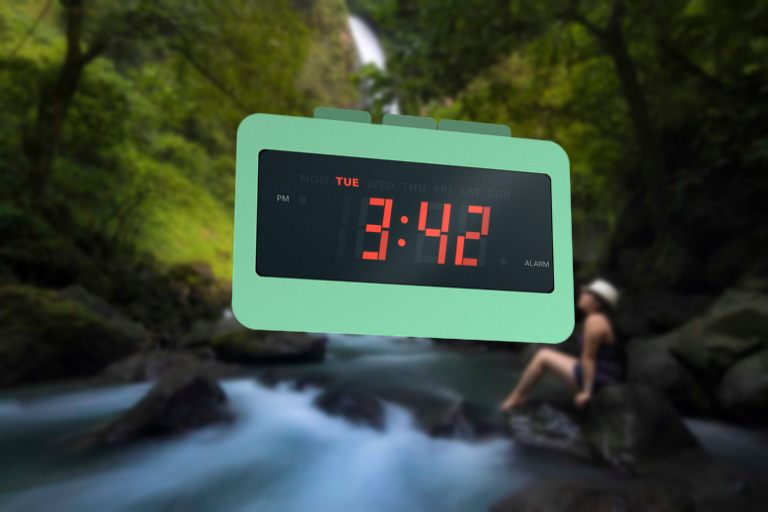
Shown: 3:42
